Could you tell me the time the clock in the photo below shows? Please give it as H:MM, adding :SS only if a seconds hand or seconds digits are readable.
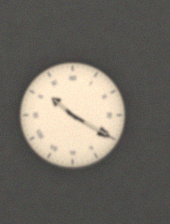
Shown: 10:20
